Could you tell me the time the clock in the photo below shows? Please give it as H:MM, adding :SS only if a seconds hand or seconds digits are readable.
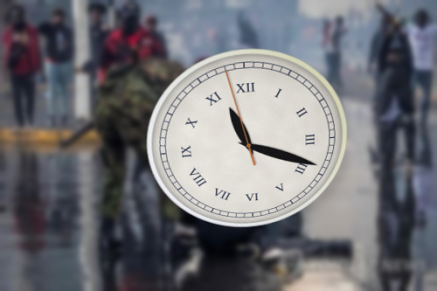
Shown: 11:18:58
